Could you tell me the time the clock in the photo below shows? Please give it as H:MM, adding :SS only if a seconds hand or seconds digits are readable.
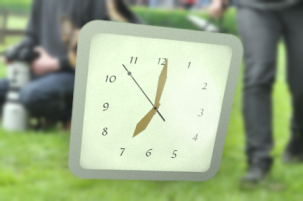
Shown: 7:00:53
